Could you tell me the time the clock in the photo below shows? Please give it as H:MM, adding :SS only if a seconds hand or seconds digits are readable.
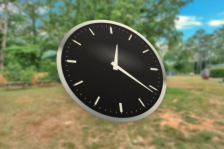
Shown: 12:21
